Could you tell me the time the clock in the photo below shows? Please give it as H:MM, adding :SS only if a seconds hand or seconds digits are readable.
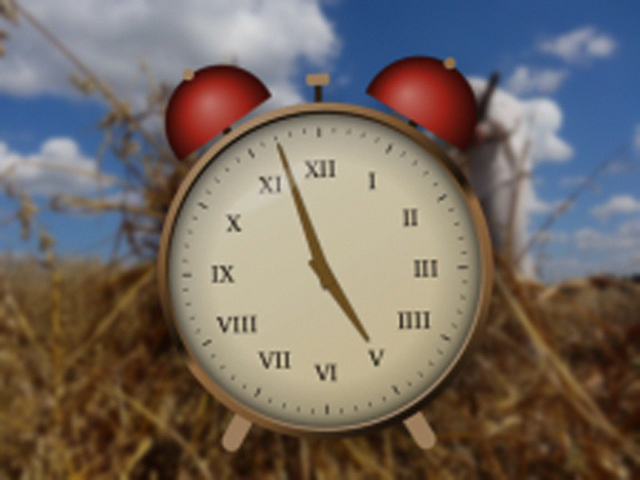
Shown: 4:57
